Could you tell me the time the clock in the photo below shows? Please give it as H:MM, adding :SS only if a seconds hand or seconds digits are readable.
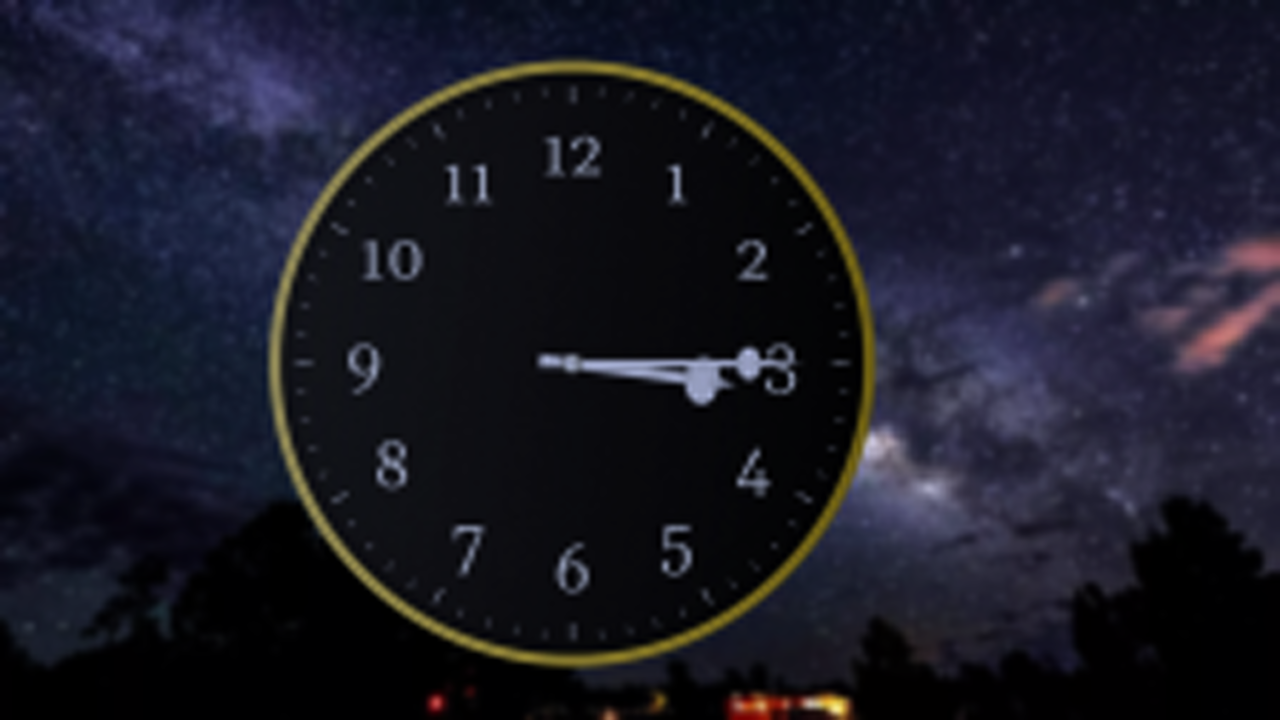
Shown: 3:15
